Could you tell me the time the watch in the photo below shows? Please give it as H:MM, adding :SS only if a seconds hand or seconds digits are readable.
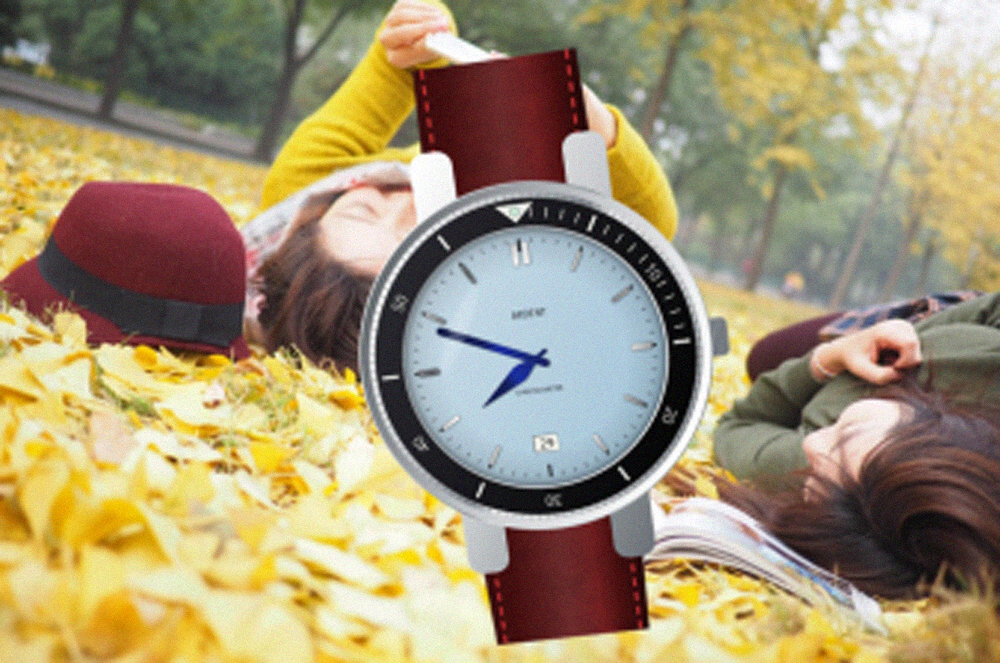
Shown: 7:49
